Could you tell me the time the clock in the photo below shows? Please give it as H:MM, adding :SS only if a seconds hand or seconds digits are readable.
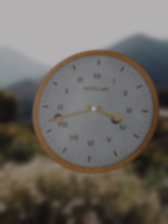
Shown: 3:42
